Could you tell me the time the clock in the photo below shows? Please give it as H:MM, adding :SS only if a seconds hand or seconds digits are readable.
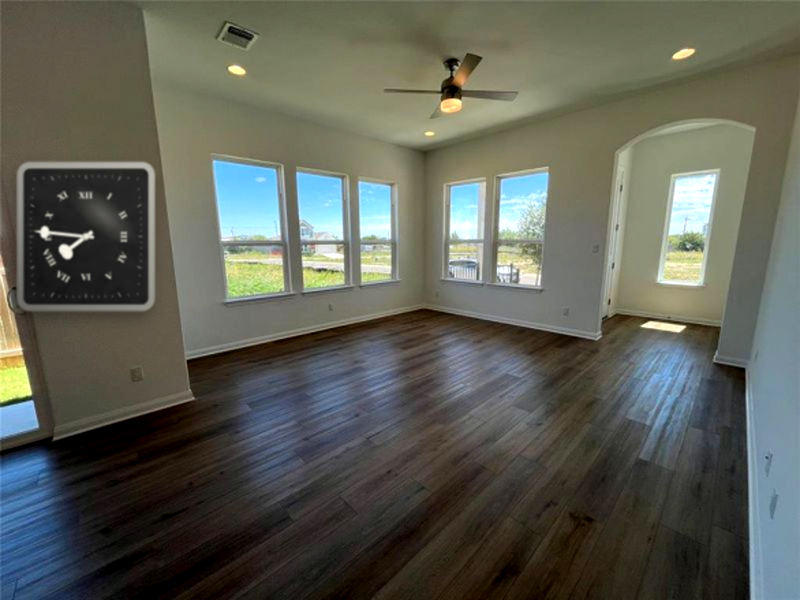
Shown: 7:46
